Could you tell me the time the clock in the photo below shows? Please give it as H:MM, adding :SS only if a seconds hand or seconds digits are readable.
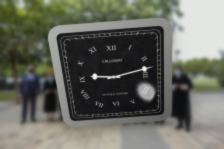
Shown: 9:13
